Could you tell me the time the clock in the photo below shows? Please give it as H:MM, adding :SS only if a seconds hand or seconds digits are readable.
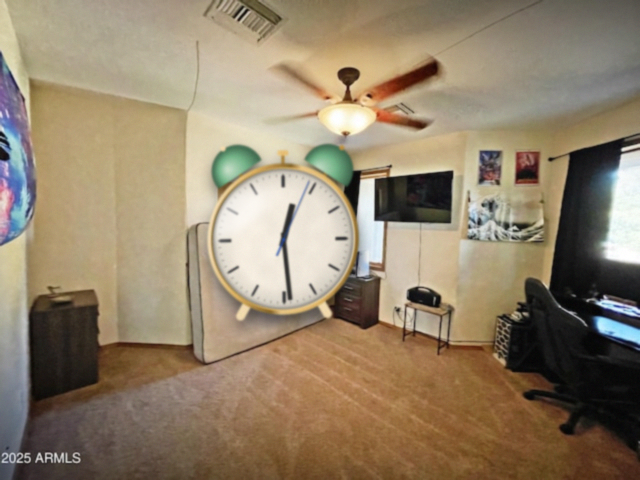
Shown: 12:29:04
